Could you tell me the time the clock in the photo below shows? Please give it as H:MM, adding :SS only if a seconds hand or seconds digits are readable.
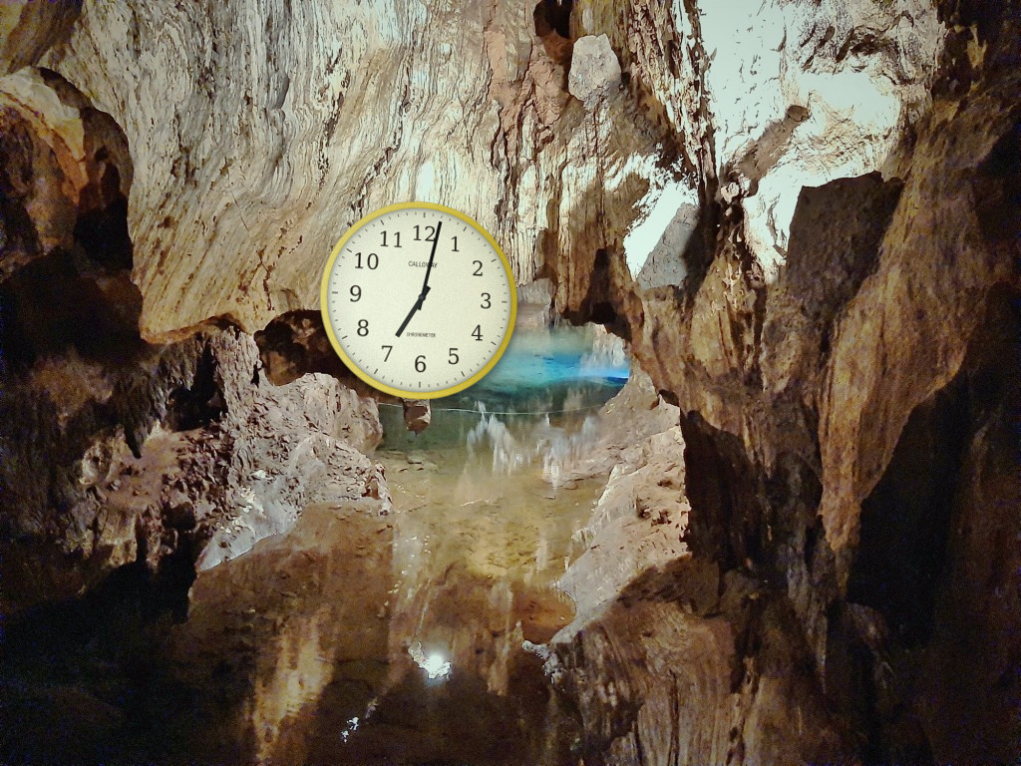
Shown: 7:02
